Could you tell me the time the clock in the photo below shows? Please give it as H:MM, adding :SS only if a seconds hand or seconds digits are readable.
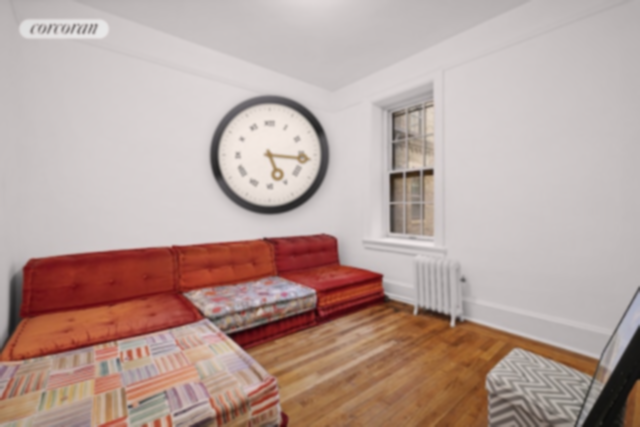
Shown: 5:16
